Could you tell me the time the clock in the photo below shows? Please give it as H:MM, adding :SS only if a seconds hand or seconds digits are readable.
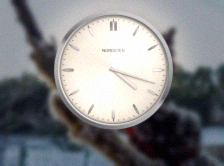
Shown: 4:18
